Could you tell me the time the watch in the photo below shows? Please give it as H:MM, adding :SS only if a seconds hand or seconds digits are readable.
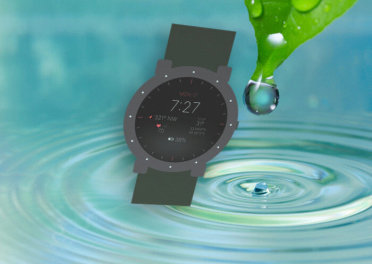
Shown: 7:27
